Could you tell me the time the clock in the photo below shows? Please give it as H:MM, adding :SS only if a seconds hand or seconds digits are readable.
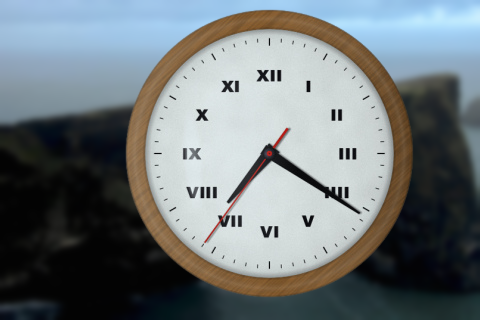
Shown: 7:20:36
